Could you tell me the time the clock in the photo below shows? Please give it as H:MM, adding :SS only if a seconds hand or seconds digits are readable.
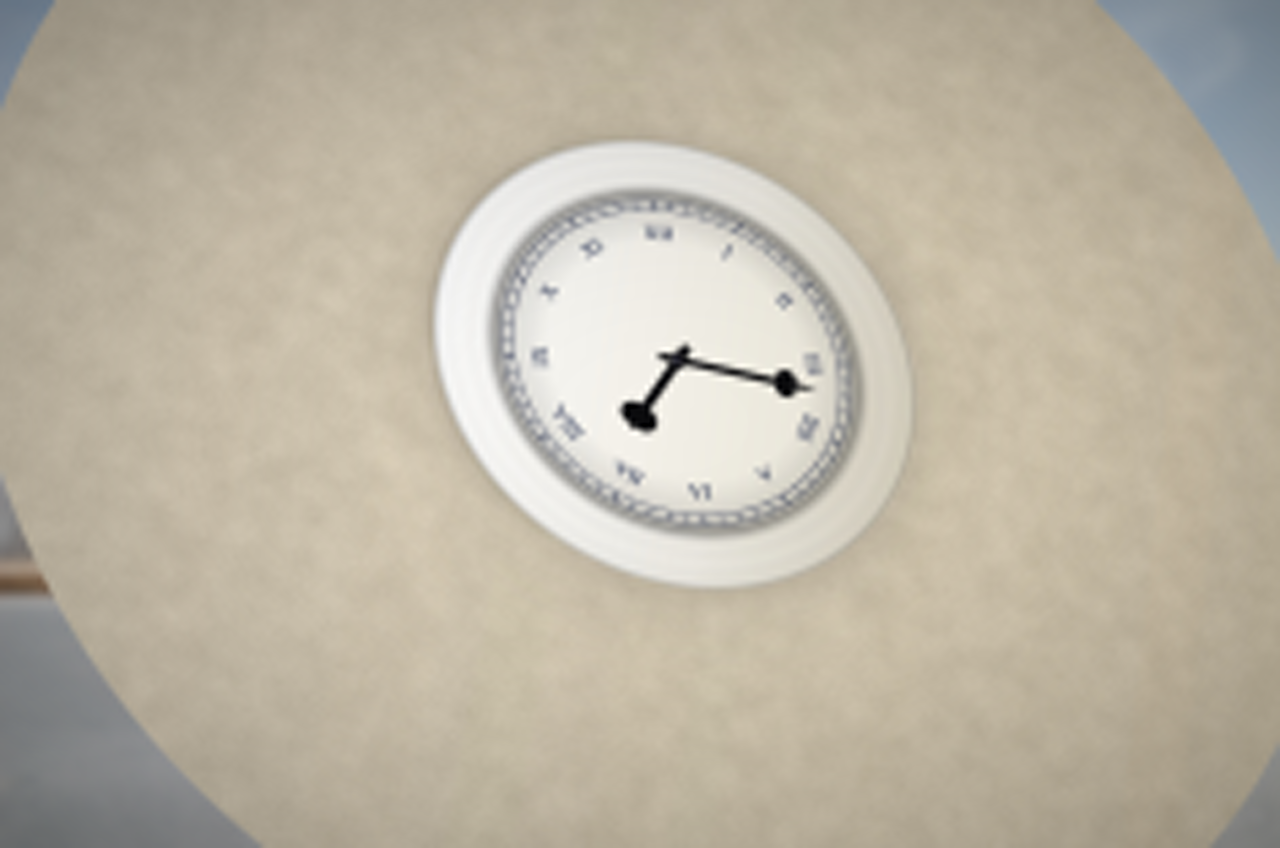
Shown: 7:17
